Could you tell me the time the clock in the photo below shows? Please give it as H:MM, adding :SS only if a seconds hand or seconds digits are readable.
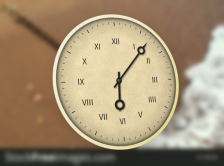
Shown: 6:07
